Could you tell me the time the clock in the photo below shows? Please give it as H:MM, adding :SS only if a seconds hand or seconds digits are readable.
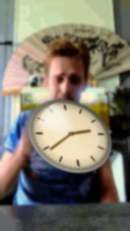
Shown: 2:39
